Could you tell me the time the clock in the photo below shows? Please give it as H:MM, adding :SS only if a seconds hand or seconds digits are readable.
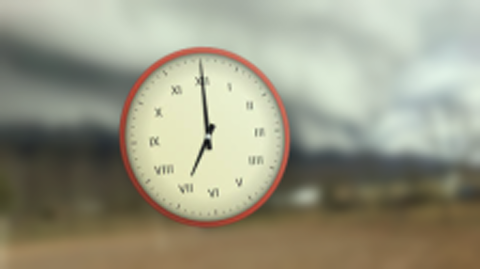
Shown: 7:00
